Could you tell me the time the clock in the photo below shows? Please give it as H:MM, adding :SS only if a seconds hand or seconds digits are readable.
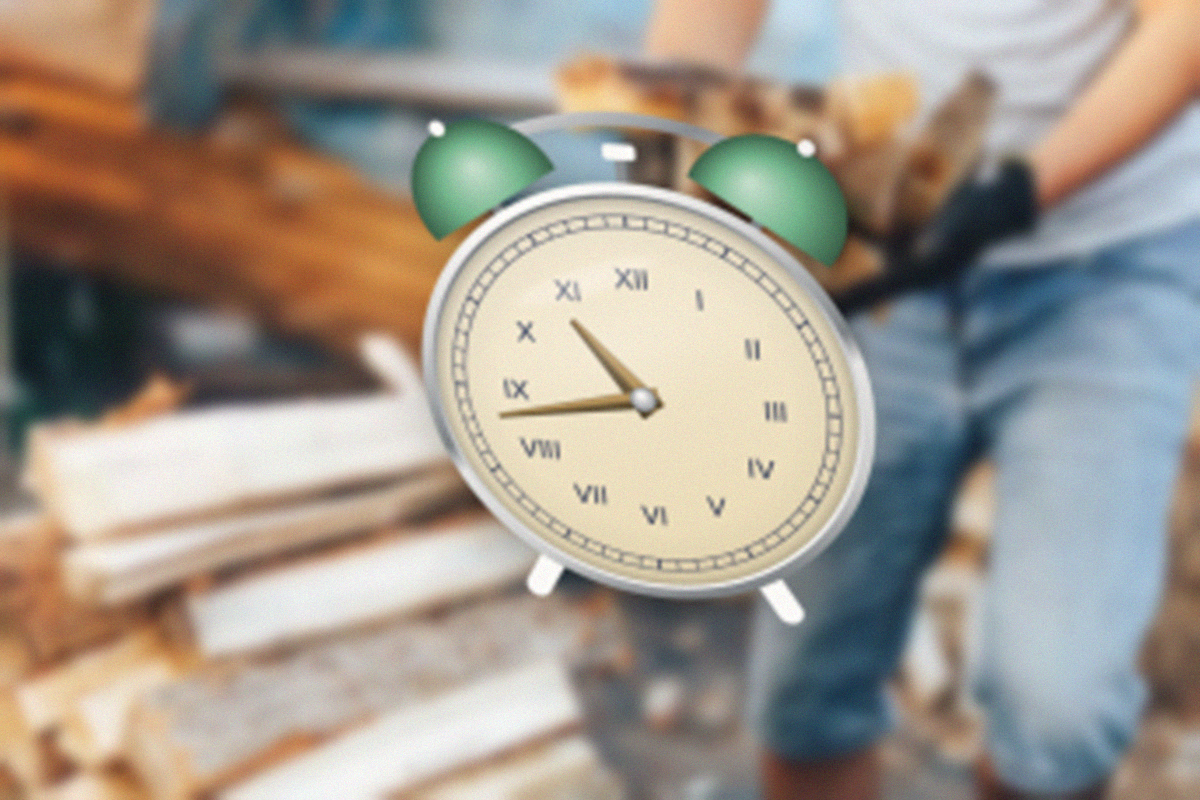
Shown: 10:43
